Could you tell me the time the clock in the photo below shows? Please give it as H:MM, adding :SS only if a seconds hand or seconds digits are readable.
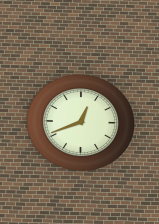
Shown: 12:41
